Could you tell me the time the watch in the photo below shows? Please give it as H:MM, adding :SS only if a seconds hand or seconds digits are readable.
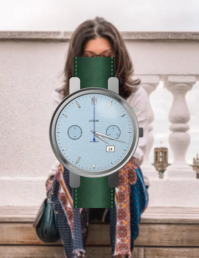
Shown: 4:18
